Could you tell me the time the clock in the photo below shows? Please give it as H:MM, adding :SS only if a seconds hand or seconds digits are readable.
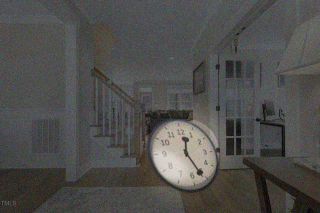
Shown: 12:26
